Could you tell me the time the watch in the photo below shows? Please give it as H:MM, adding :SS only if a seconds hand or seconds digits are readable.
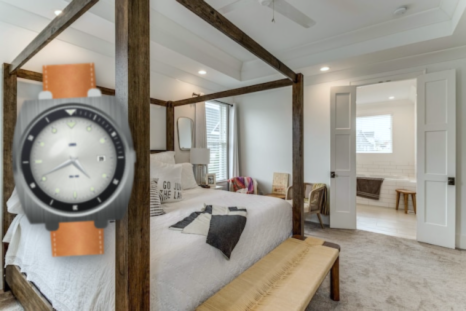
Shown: 4:41
